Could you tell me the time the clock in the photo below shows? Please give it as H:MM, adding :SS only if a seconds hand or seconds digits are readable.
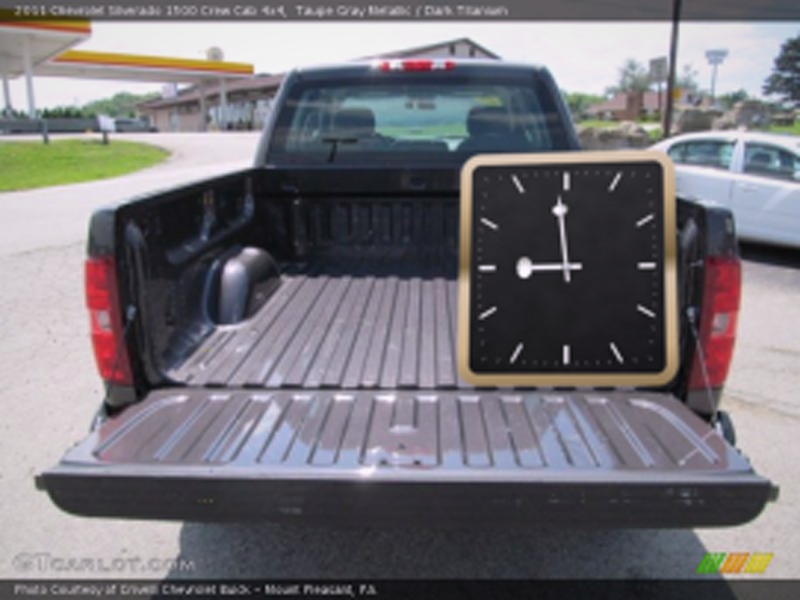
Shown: 8:59
